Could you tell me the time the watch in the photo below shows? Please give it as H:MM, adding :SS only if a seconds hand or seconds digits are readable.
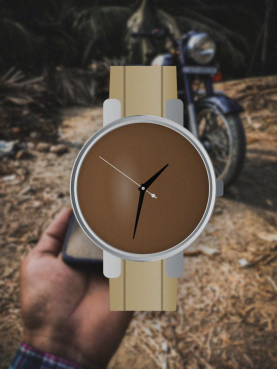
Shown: 1:31:51
